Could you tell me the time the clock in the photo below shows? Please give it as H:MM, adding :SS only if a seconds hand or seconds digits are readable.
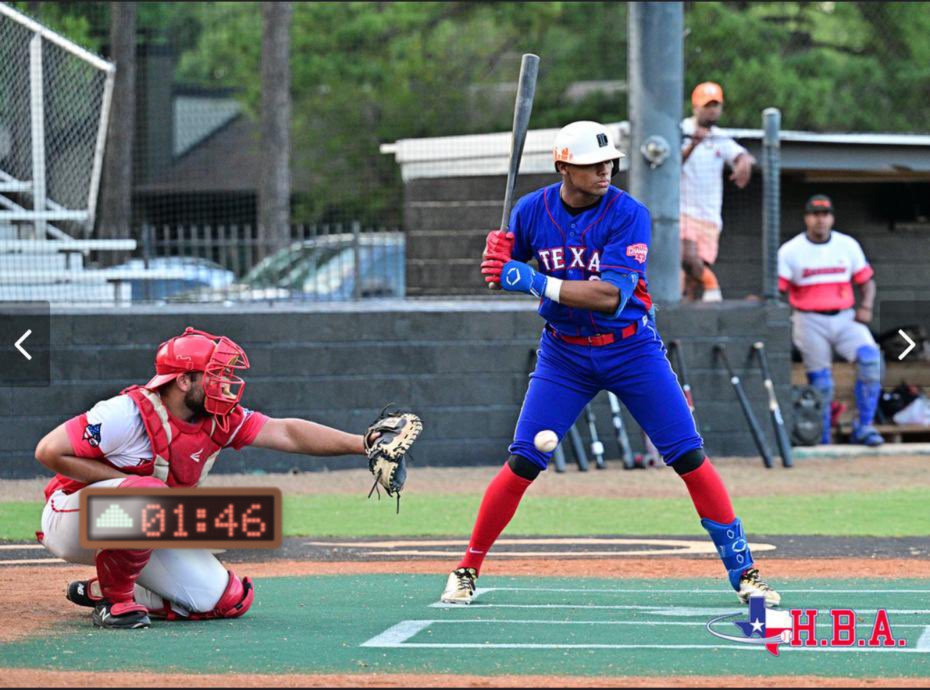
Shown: 1:46
